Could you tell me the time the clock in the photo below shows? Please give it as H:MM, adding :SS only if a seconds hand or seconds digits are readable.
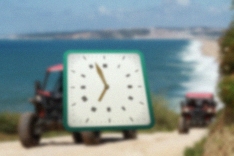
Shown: 6:57
